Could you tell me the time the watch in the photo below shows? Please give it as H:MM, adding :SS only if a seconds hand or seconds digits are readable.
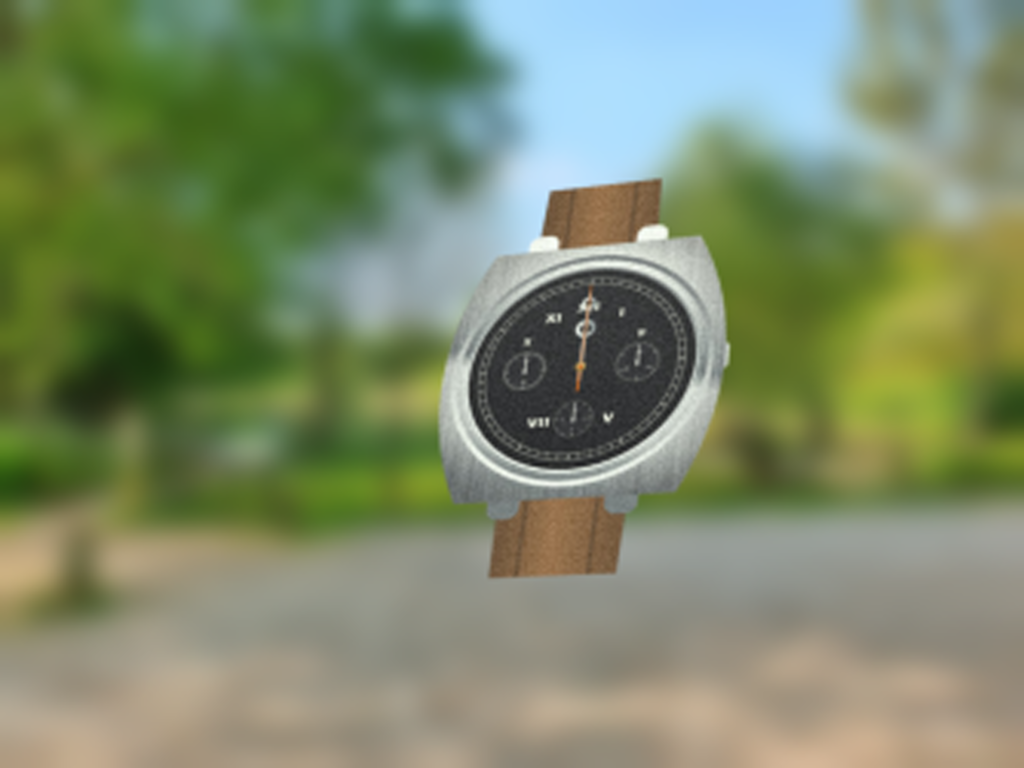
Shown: 12:00
